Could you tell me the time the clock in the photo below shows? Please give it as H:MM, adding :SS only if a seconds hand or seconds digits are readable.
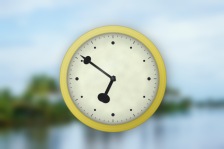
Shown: 6:51
